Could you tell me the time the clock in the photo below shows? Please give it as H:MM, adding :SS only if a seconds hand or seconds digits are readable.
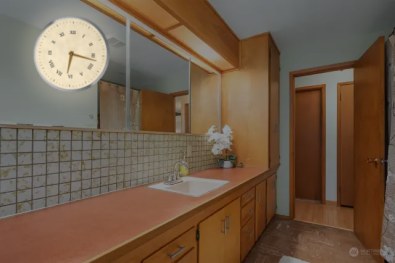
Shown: 6:17
